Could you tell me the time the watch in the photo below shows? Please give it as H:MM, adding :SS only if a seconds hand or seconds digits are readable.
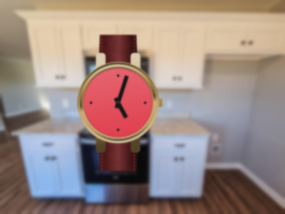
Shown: 5:03
